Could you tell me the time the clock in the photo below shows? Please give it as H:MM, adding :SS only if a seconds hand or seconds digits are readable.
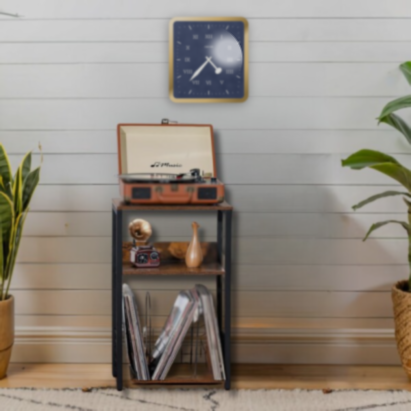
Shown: 4:37
